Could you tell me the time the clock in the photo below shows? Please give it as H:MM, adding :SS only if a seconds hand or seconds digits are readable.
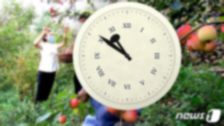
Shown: 10:51
